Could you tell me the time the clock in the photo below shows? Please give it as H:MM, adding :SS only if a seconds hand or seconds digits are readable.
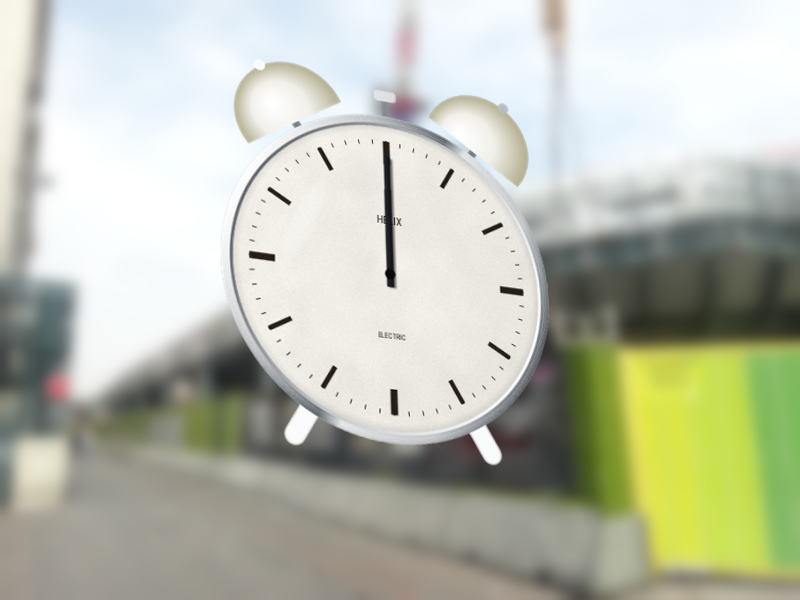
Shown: 12:00
